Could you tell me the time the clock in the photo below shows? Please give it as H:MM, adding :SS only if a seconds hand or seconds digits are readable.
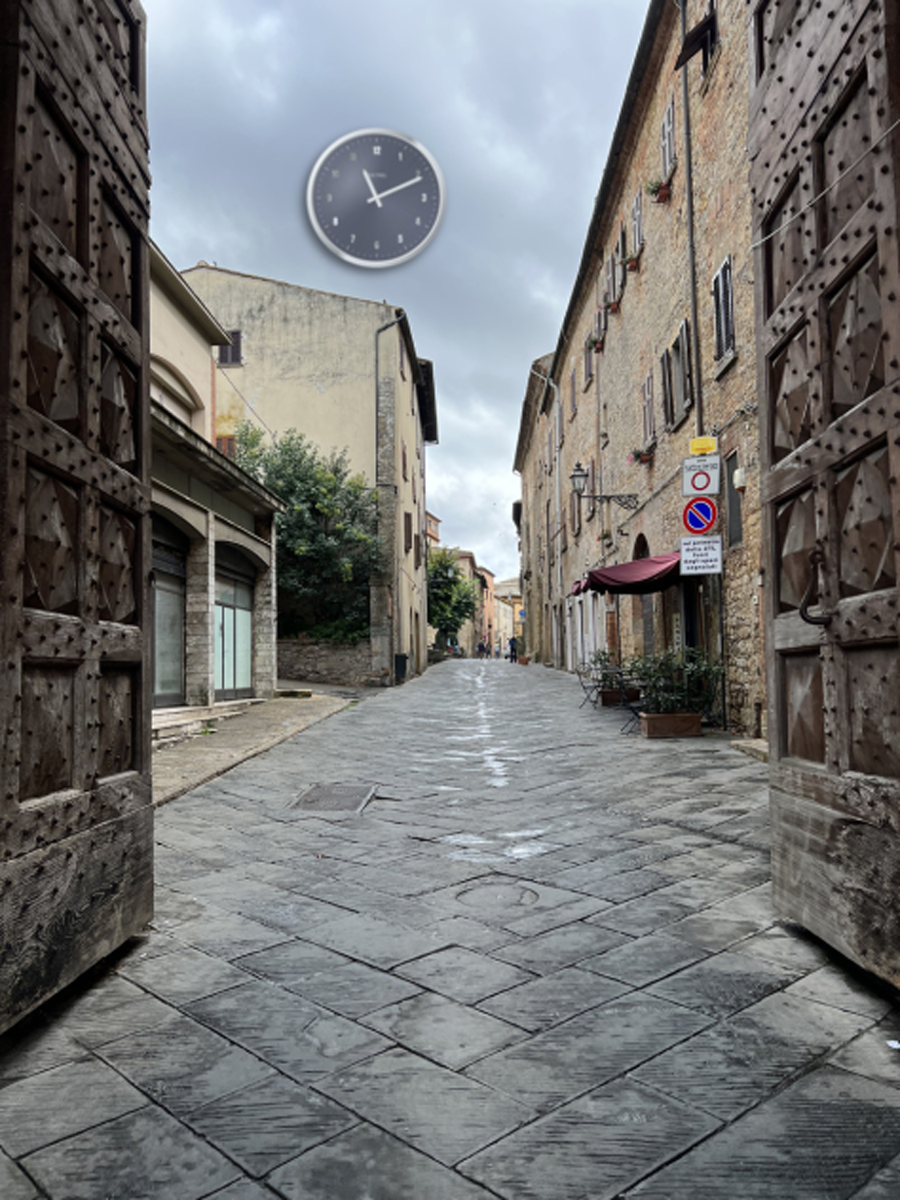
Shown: 11:11
